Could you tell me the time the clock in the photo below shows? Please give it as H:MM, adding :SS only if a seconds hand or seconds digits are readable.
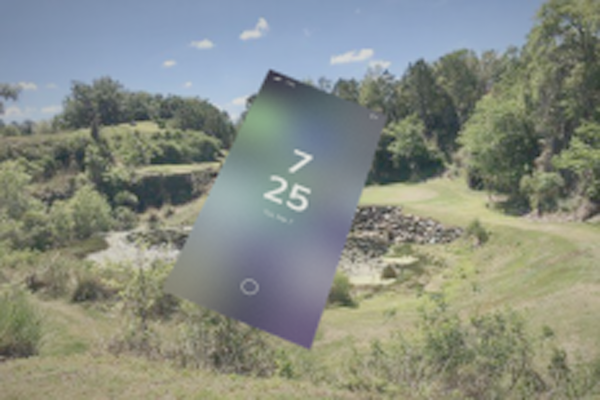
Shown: 7:25
